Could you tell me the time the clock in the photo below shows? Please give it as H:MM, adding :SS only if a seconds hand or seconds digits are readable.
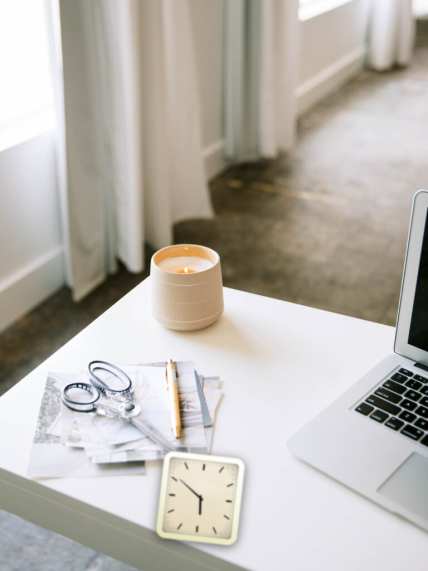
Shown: 5:51
